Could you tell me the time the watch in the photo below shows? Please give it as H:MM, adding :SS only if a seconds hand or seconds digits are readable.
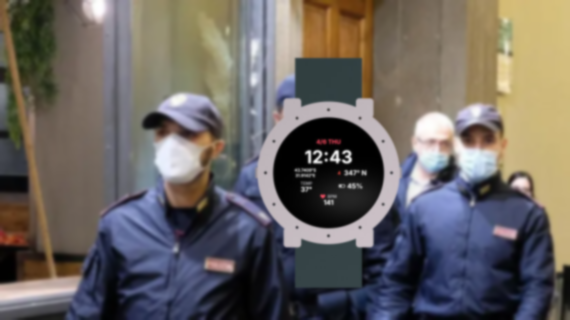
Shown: 12:43
